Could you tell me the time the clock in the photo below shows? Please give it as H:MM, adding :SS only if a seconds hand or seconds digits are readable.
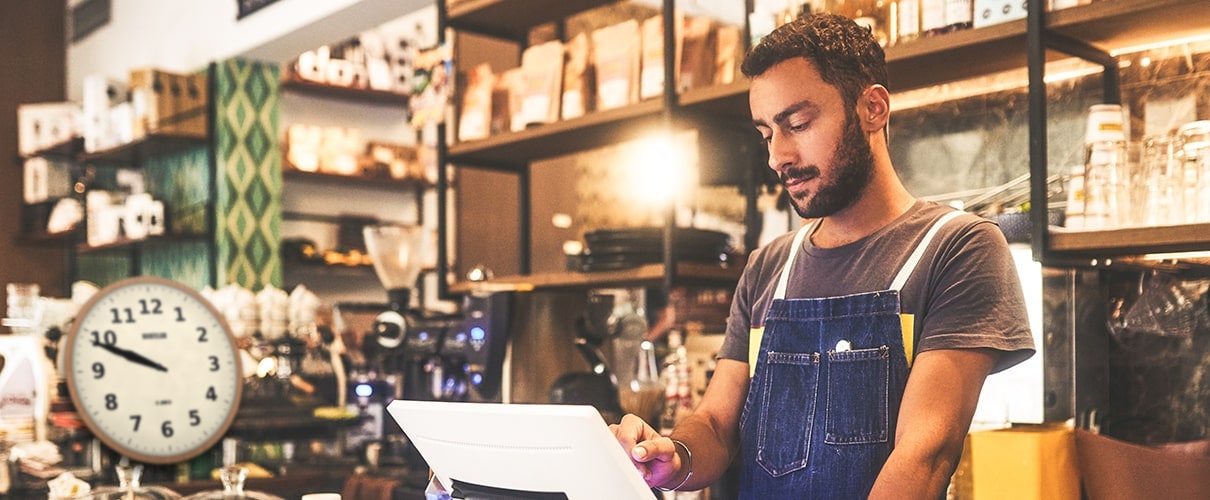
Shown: 9:49
